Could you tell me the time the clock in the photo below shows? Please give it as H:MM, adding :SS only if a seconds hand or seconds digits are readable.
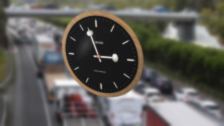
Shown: 2:57
